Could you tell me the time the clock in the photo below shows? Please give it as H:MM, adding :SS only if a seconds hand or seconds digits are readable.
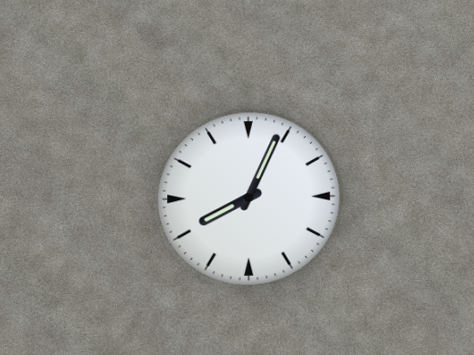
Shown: 8:04
